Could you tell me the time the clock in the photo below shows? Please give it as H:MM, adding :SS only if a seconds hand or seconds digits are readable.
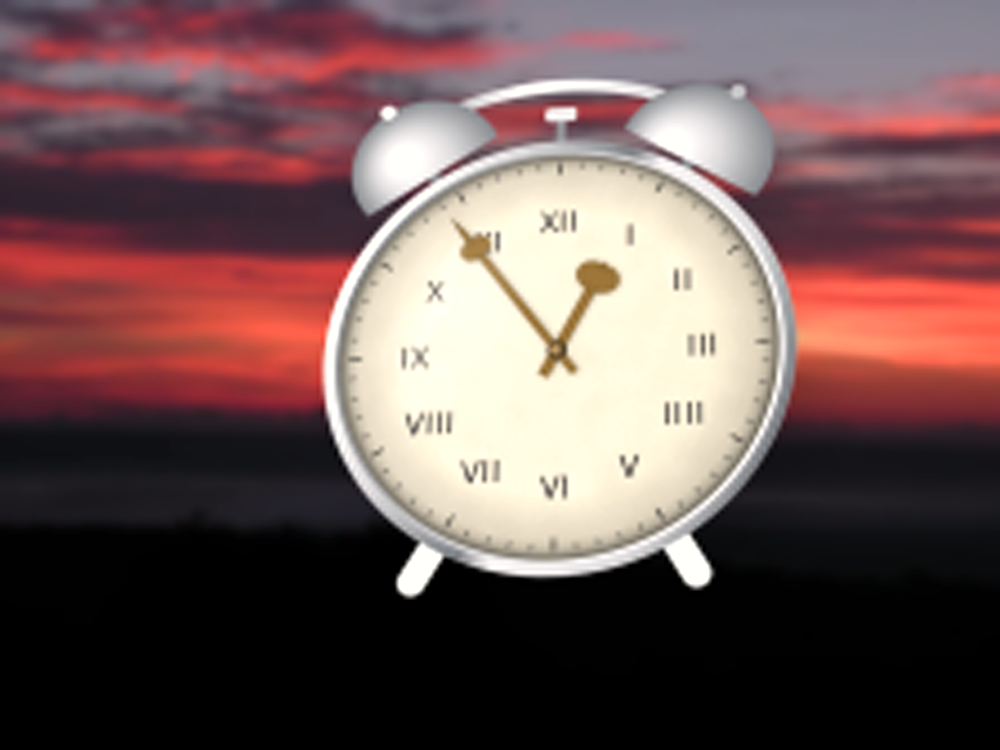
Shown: 12:54
